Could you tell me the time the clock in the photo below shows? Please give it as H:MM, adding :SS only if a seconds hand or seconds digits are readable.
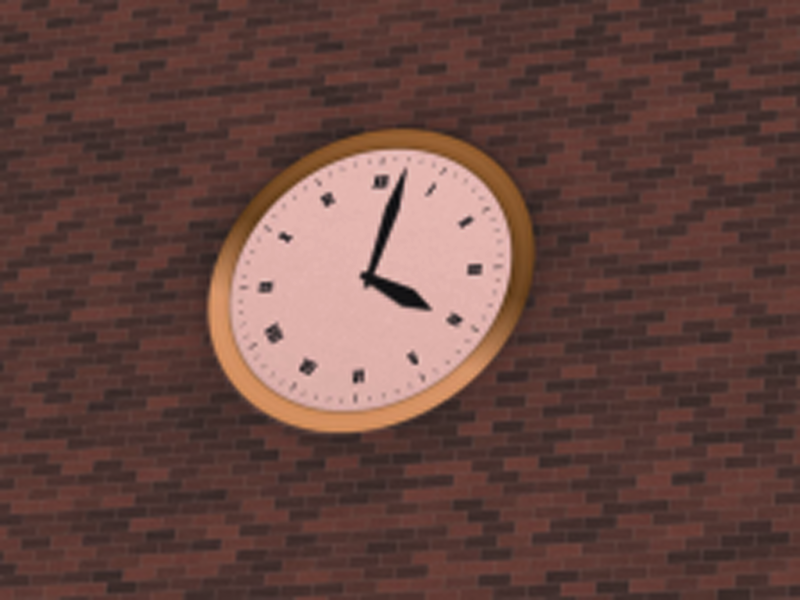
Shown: 4:02
